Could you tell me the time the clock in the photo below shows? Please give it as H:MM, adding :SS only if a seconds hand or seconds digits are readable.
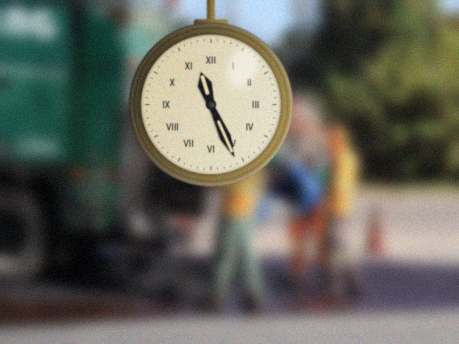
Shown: 11:26
